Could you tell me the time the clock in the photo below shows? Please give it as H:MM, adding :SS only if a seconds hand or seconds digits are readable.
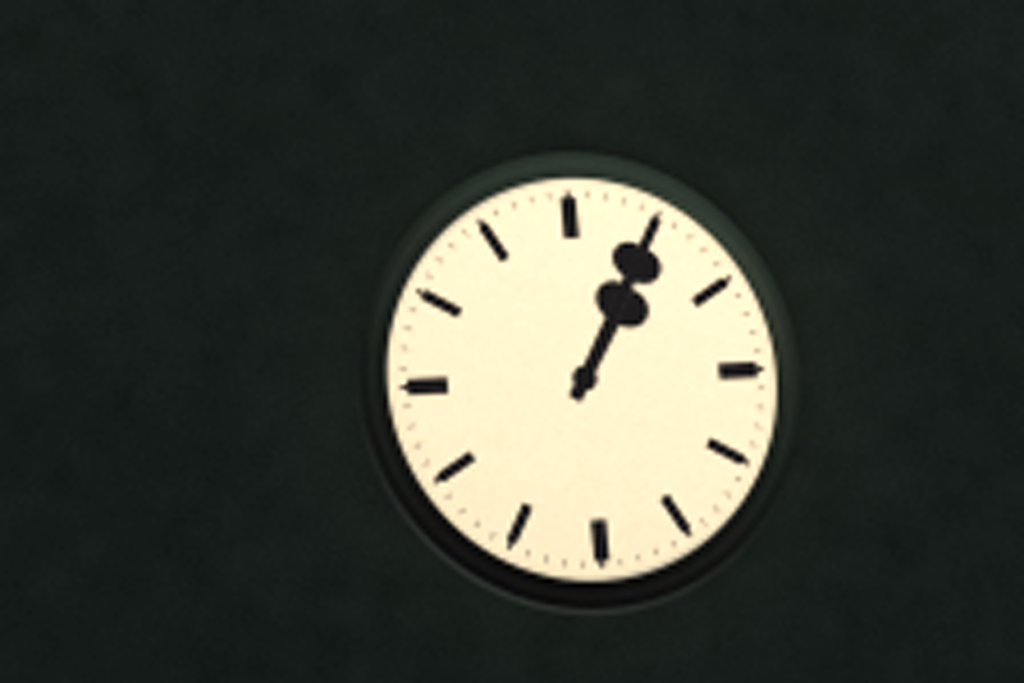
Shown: 1:05
